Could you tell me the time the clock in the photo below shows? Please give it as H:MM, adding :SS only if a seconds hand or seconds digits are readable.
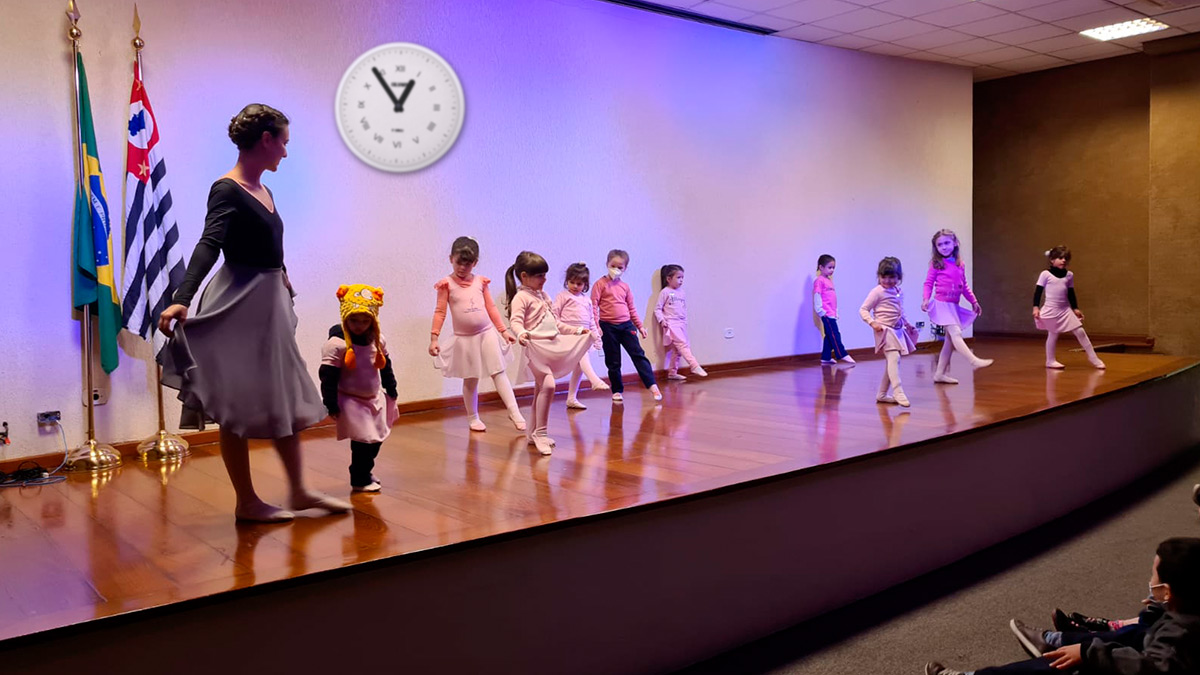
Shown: 12:54
